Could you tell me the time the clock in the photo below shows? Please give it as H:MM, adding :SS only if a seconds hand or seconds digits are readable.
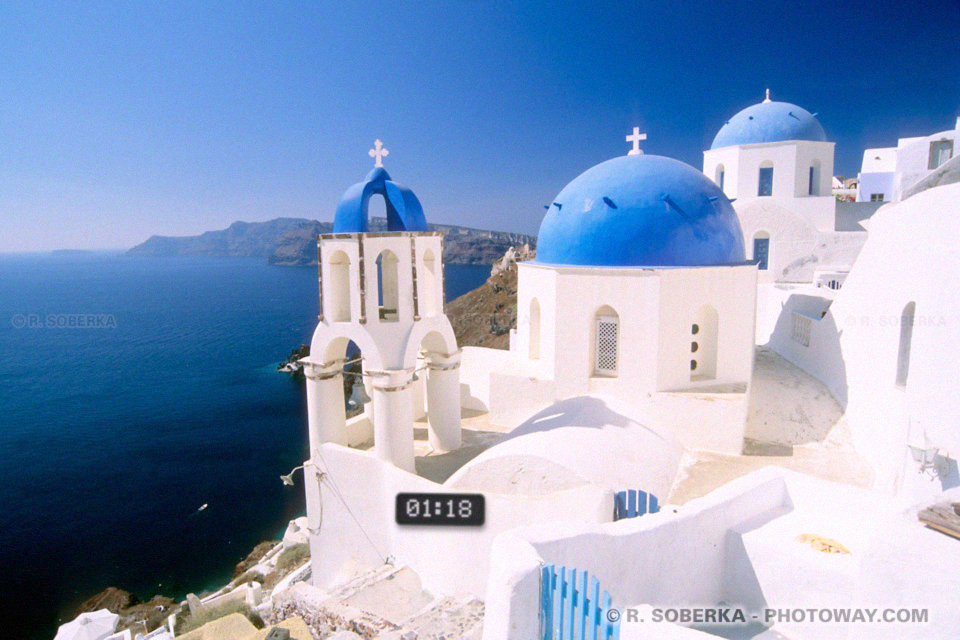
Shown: 1:18
